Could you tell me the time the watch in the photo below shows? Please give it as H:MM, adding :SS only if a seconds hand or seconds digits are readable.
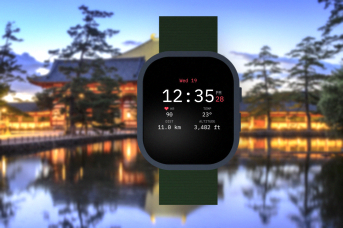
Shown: 12:35:28
